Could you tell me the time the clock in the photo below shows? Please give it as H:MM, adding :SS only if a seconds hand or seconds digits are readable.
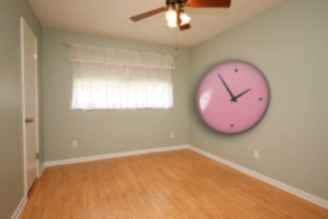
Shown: 1:54
